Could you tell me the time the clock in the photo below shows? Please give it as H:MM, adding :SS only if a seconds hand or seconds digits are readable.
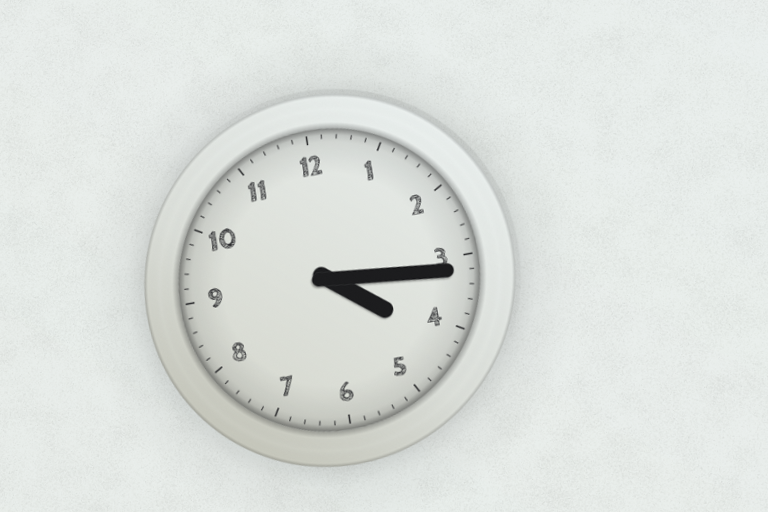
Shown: 4:16
